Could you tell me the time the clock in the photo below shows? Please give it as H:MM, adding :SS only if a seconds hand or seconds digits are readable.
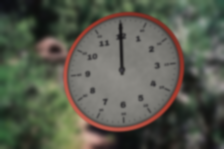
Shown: 12:00
